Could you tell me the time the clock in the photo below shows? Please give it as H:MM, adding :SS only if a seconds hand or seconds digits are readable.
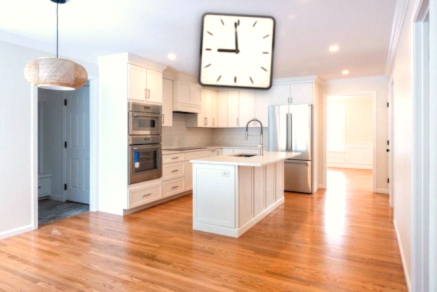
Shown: 8:59
